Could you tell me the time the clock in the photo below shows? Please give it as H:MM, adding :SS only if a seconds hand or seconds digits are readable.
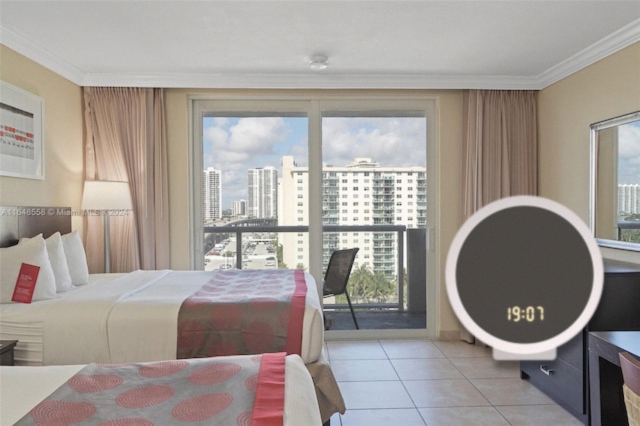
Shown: 19:07
